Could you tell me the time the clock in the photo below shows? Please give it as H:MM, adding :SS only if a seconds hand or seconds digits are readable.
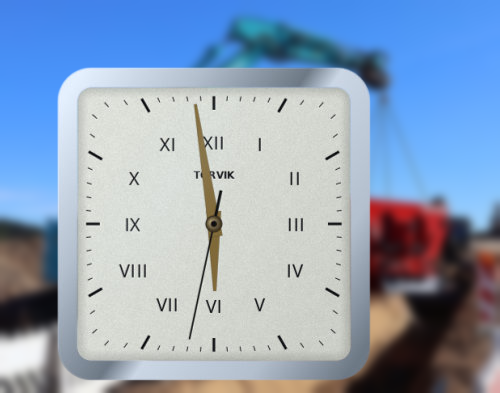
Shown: 5:58:32
